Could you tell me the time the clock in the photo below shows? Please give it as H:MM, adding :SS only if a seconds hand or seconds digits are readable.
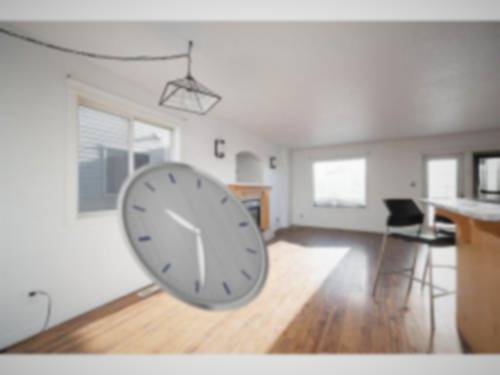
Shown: 10:34
